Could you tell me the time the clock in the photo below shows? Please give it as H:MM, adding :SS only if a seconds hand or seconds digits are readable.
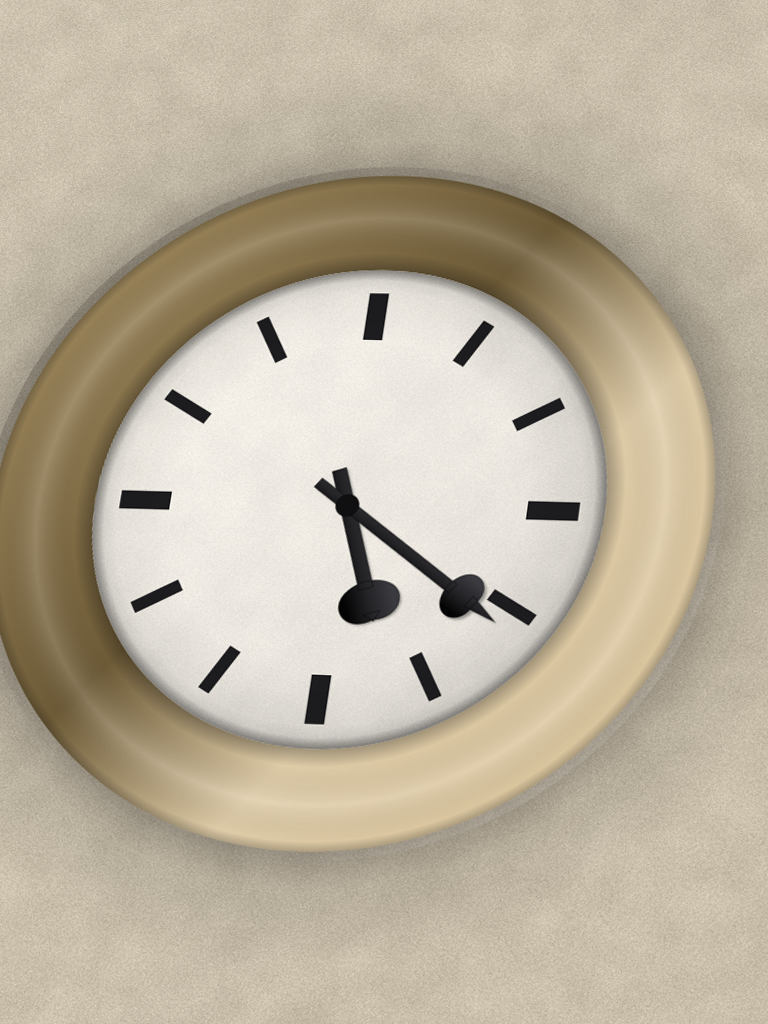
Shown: 5:21
